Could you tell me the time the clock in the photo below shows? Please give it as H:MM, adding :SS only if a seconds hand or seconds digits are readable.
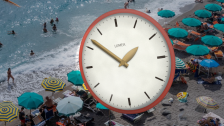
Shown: 1:52
